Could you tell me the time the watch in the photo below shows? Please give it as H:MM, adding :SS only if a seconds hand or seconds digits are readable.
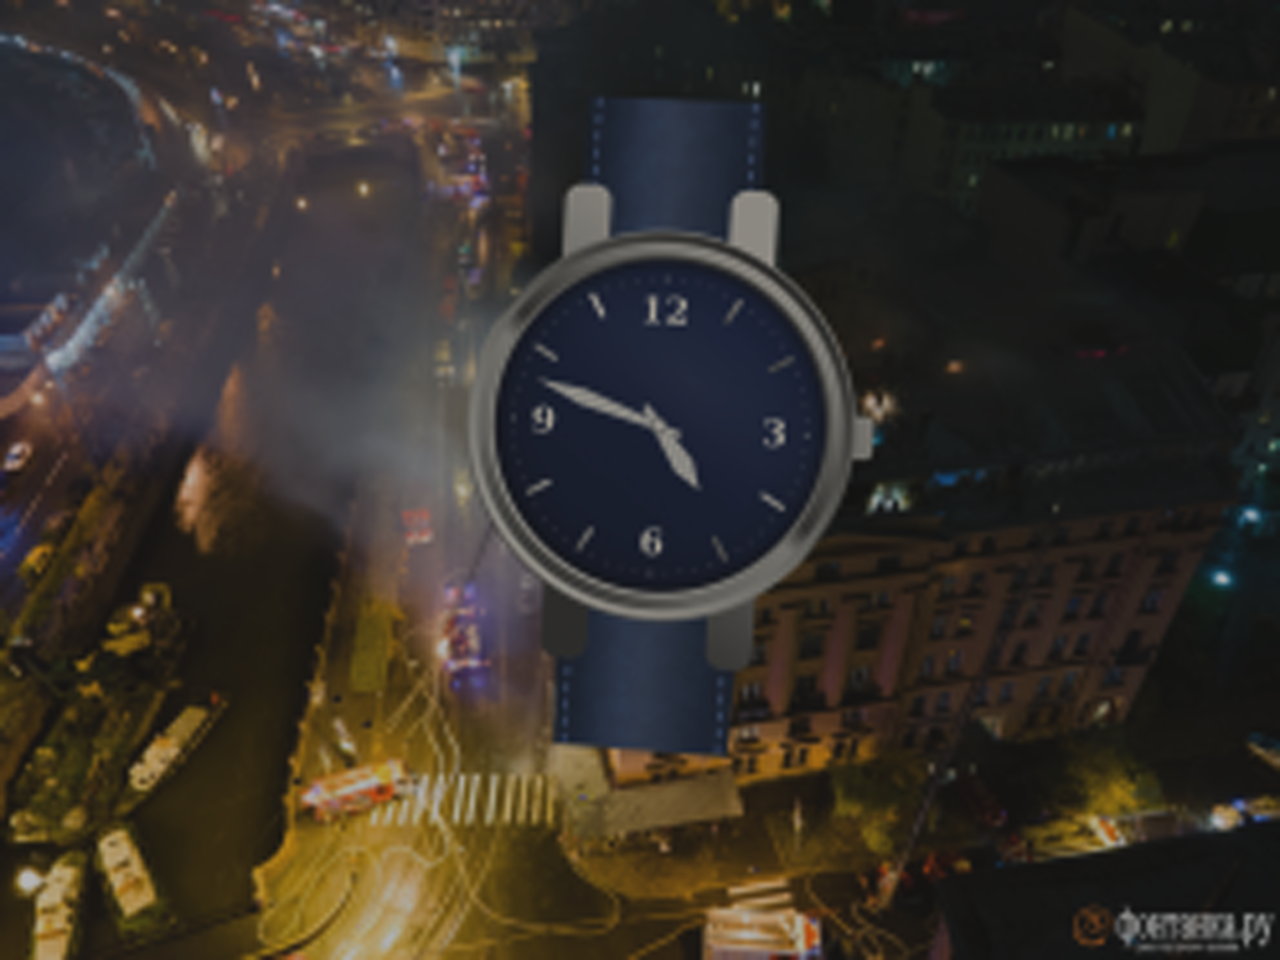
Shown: 4:48
